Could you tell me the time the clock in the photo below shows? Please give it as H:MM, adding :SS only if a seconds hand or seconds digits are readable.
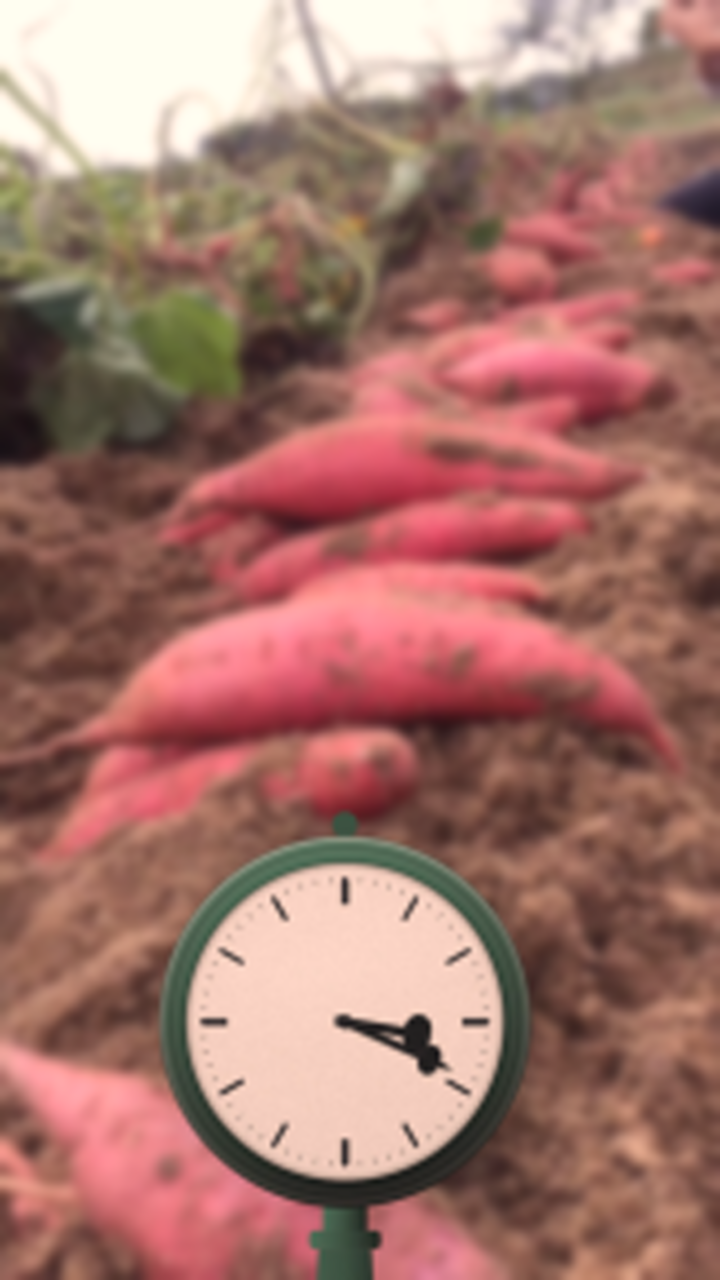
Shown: 3:19
